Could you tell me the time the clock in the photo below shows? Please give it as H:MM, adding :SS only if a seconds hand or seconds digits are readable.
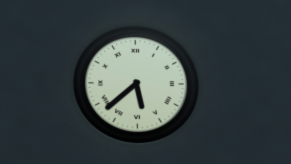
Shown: 5:38
